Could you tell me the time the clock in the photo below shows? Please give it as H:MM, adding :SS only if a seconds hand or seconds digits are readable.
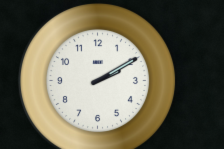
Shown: 2:10
